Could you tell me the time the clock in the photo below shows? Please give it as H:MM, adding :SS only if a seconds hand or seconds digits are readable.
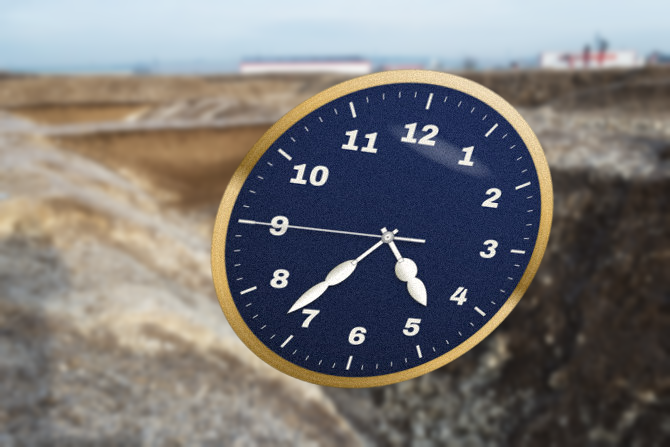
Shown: 4:36:45
